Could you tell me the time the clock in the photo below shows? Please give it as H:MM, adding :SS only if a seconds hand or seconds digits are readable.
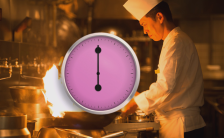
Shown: 6:00
